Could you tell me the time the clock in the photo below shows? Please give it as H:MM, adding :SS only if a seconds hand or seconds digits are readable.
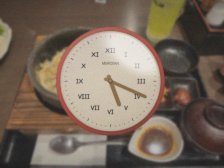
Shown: 5:19
